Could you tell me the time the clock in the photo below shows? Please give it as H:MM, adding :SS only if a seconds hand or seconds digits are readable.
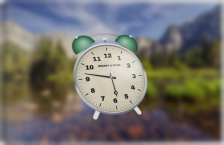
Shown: 5:47
